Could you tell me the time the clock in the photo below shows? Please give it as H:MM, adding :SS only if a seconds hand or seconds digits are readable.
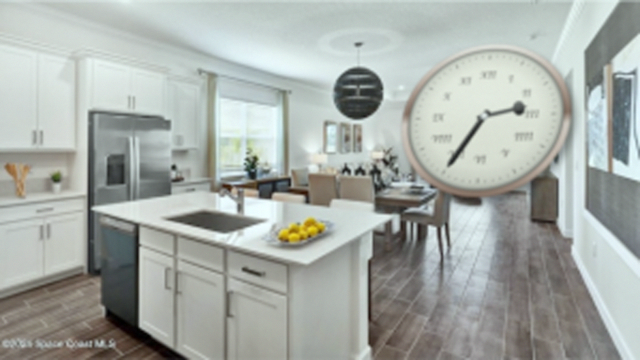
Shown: 2:35
